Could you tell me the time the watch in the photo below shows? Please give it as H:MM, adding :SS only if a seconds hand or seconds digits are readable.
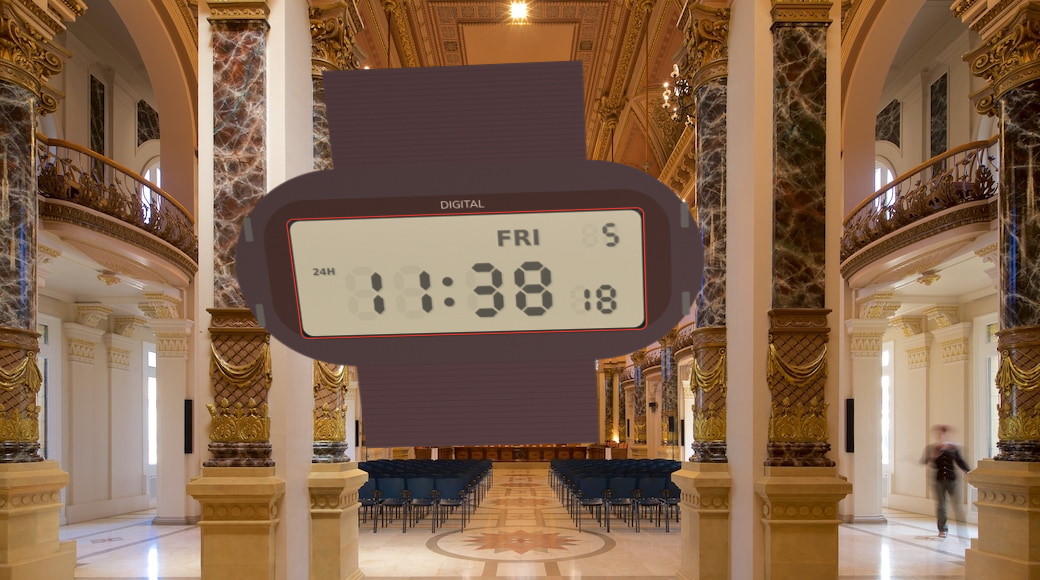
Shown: 11:38:18
